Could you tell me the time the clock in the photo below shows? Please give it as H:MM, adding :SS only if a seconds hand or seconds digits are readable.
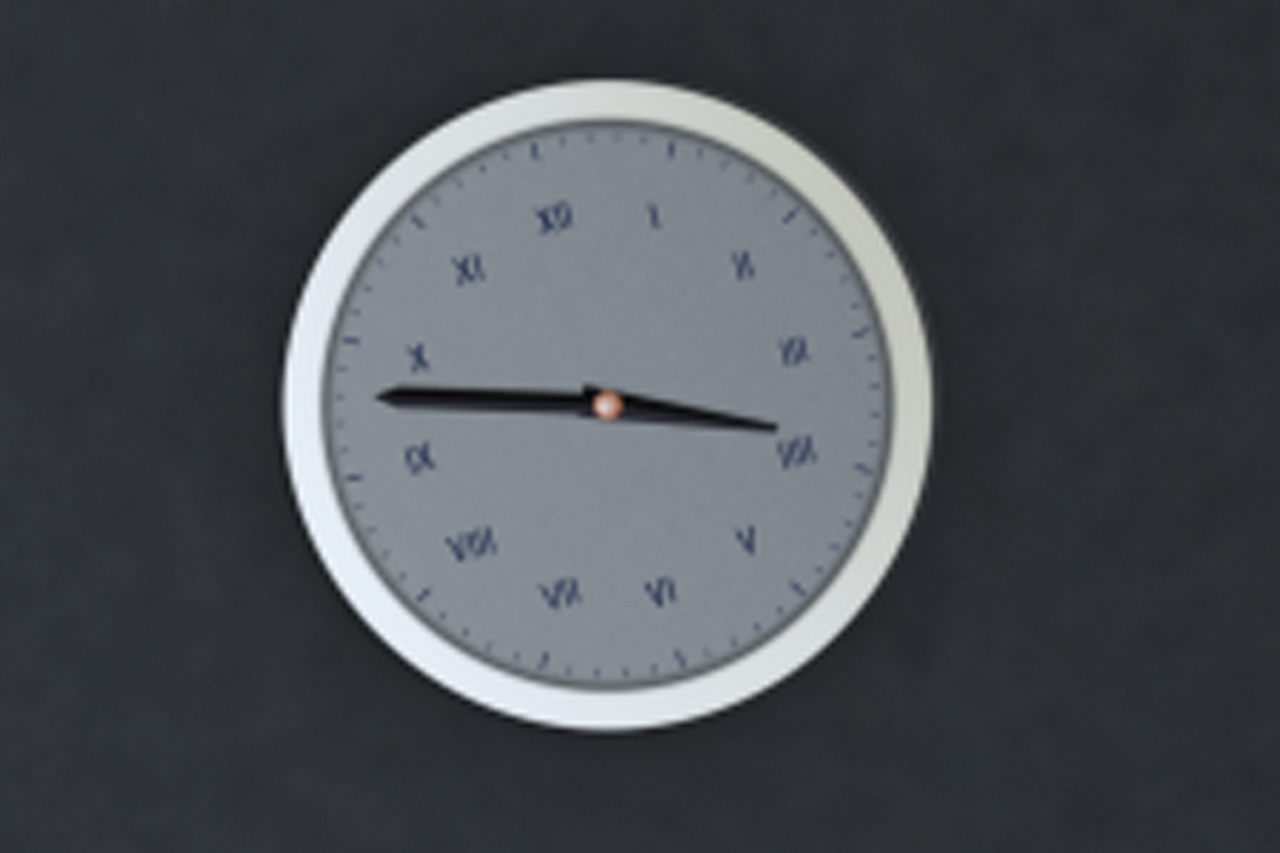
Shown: 3:48
